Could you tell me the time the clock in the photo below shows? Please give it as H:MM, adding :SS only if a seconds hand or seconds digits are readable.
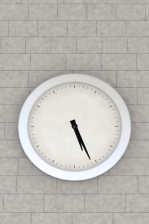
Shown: 5:26
